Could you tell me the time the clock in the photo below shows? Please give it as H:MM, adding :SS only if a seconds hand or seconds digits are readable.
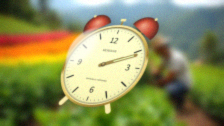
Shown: 2:11
